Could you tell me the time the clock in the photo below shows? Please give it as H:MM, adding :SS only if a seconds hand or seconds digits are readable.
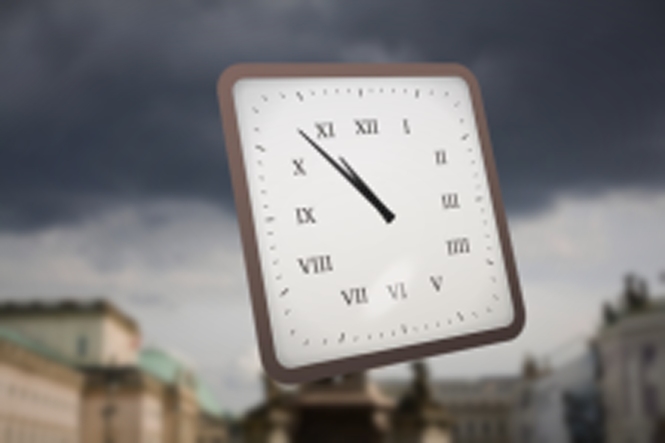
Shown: 10:53
